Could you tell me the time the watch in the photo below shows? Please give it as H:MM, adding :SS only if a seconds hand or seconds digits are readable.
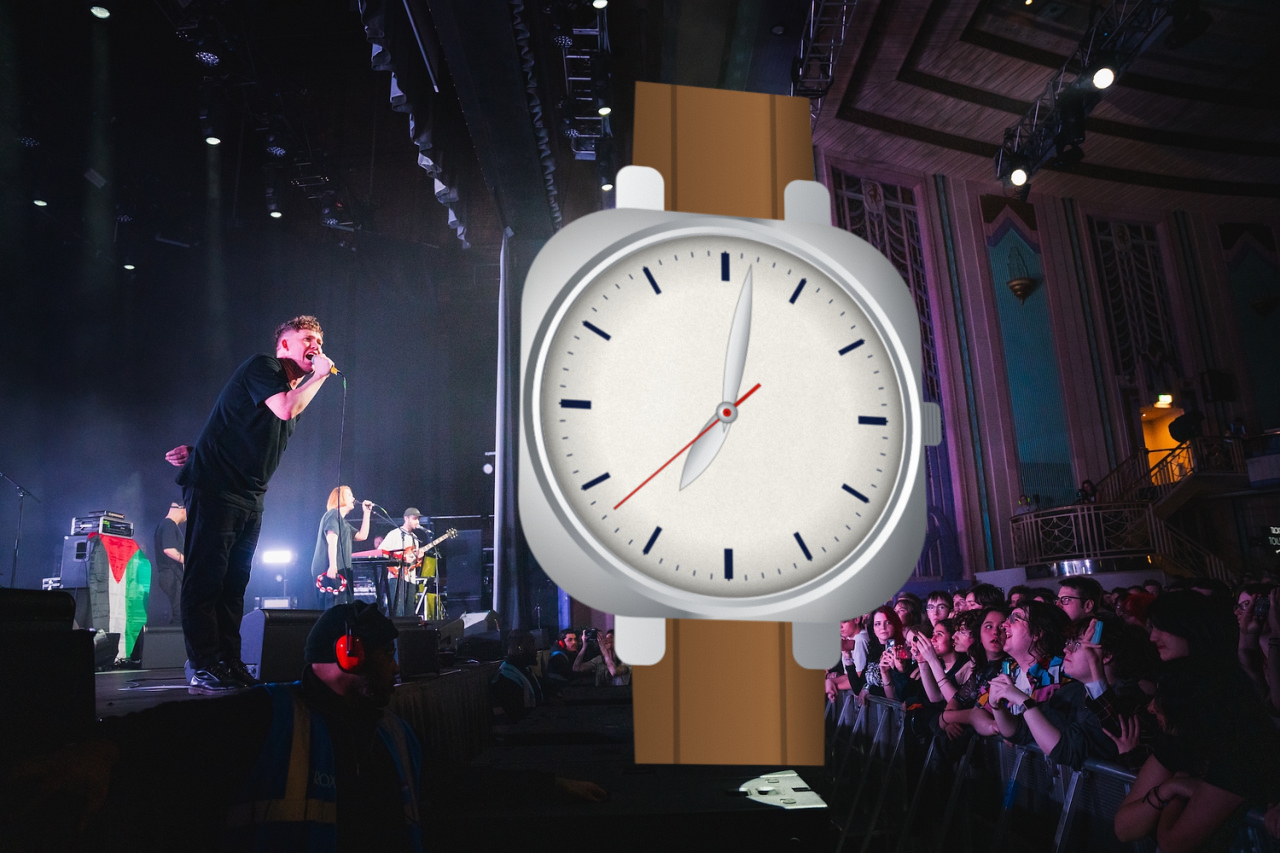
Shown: 7:01:38
